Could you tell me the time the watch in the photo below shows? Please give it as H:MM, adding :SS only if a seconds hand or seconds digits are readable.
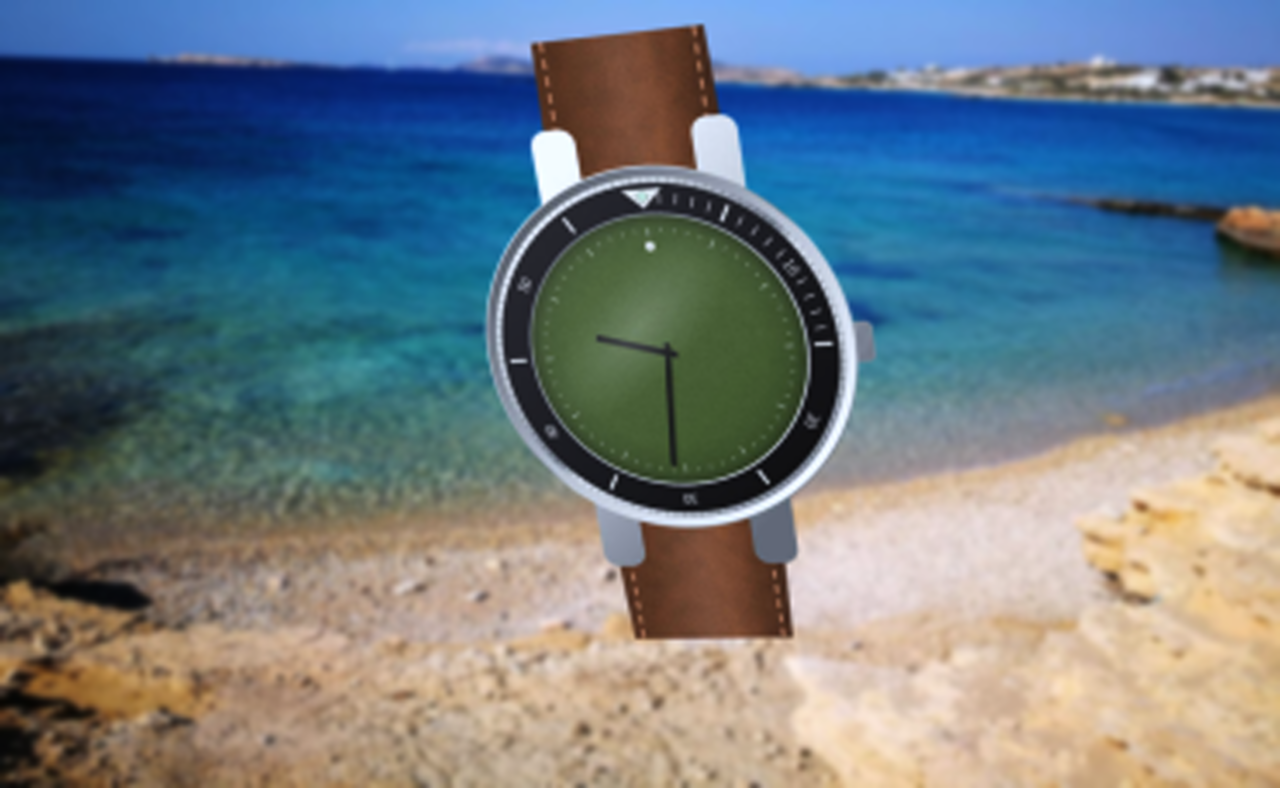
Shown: 9:31
